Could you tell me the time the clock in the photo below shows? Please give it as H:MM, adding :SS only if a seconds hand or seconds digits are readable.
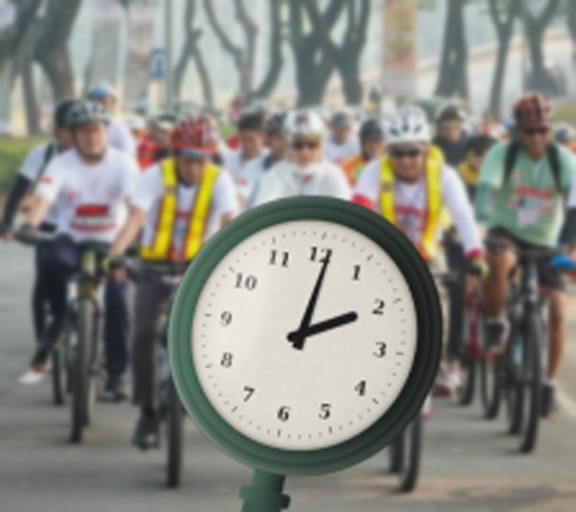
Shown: 2:01
